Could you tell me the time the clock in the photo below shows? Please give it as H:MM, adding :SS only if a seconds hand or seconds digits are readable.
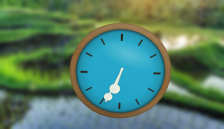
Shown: 6:34
